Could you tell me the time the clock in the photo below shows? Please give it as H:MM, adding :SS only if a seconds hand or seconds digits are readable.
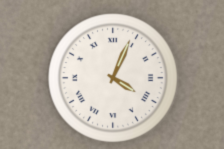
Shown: 4:04
